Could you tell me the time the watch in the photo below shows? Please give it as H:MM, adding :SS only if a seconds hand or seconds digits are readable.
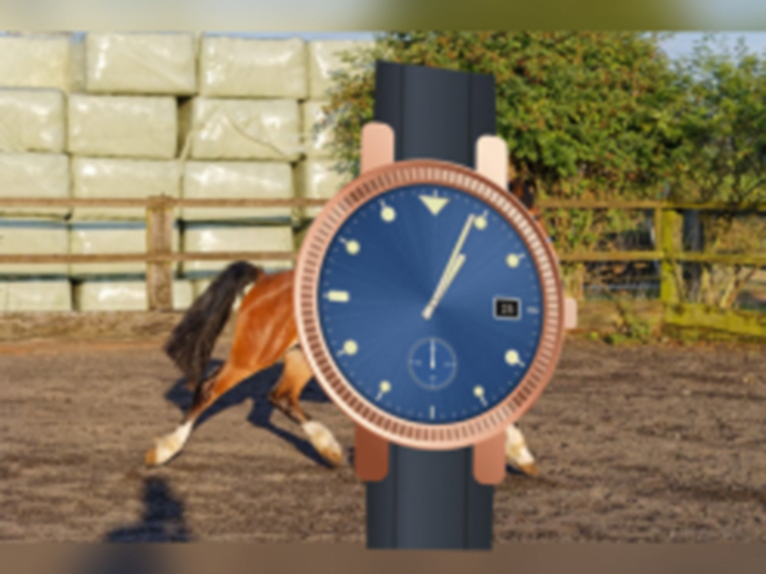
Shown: 1:04
